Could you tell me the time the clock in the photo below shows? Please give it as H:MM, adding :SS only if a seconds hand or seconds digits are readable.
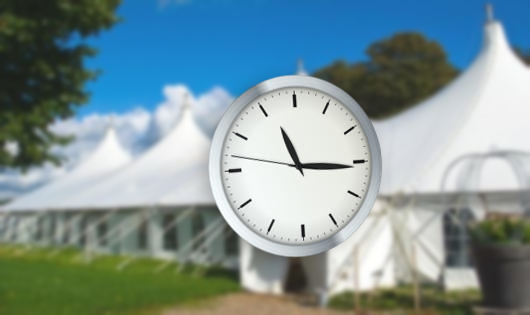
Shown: 11:15:47
